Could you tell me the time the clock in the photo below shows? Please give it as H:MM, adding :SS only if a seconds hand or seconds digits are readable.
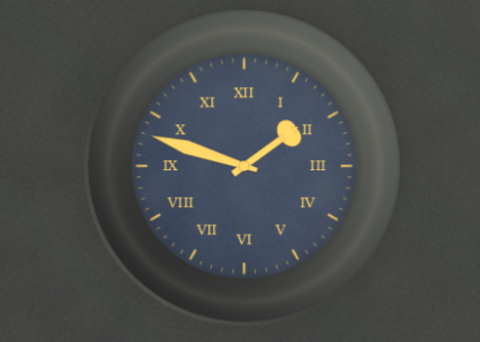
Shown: 1:48
